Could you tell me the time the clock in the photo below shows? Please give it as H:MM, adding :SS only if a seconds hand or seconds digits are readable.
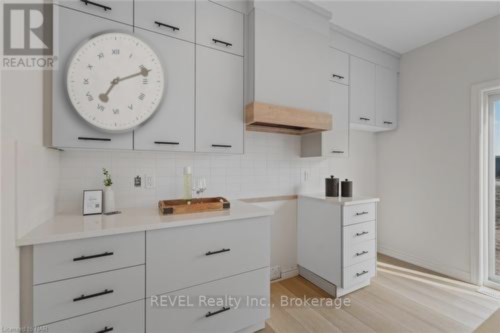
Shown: 7:12
